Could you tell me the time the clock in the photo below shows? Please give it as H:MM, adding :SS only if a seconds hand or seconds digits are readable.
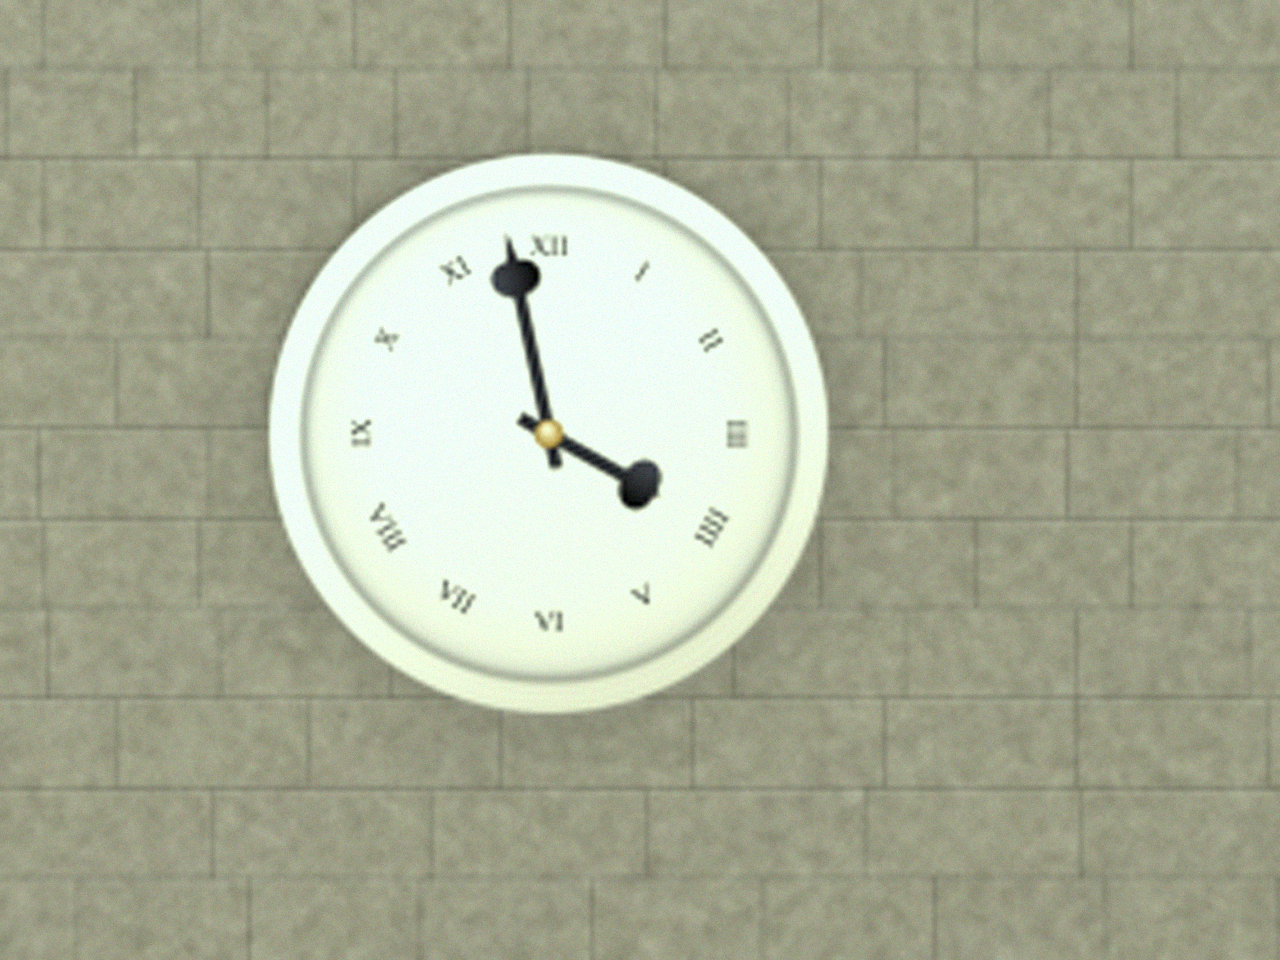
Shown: 3:58
